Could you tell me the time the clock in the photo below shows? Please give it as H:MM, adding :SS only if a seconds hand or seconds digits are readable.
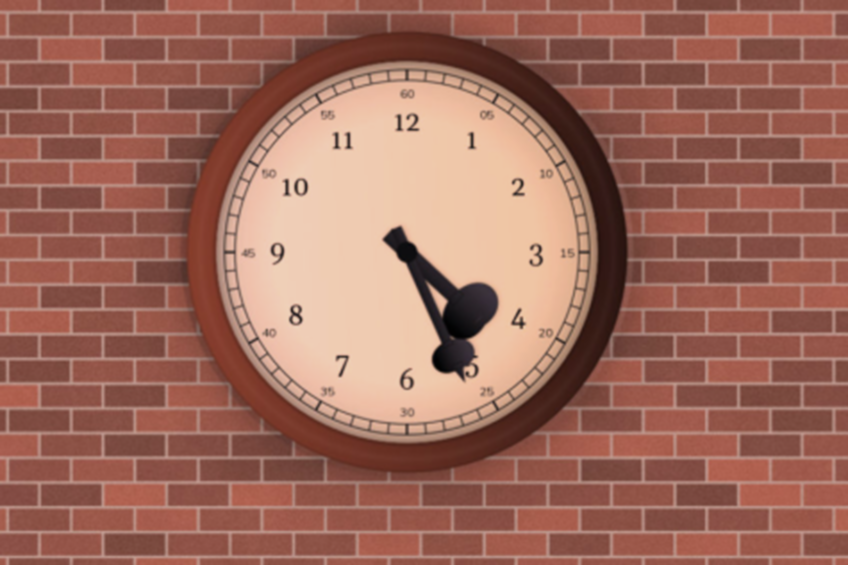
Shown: 4:26
